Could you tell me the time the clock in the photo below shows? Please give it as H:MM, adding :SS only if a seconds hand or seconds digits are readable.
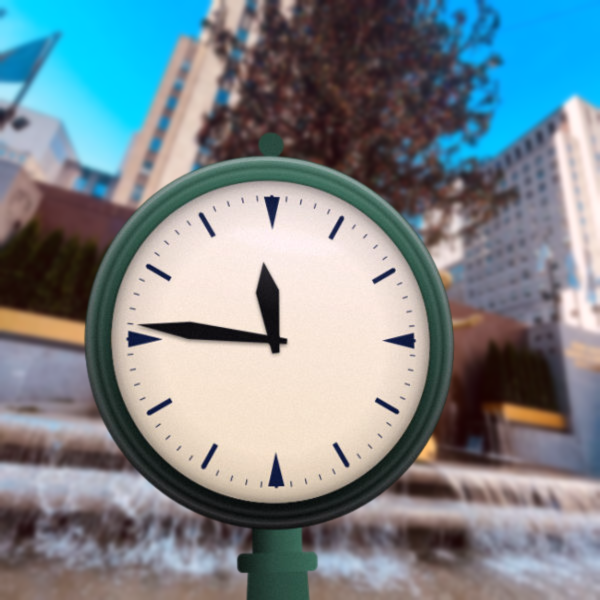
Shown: 11:46
